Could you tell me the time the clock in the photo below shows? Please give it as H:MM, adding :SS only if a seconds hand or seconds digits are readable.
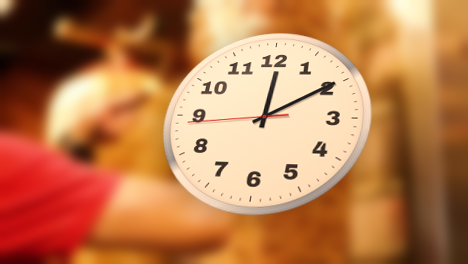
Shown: 12:09:44
